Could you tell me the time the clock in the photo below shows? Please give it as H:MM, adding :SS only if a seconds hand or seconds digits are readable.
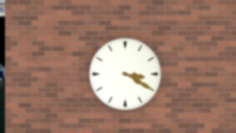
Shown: 3:20
